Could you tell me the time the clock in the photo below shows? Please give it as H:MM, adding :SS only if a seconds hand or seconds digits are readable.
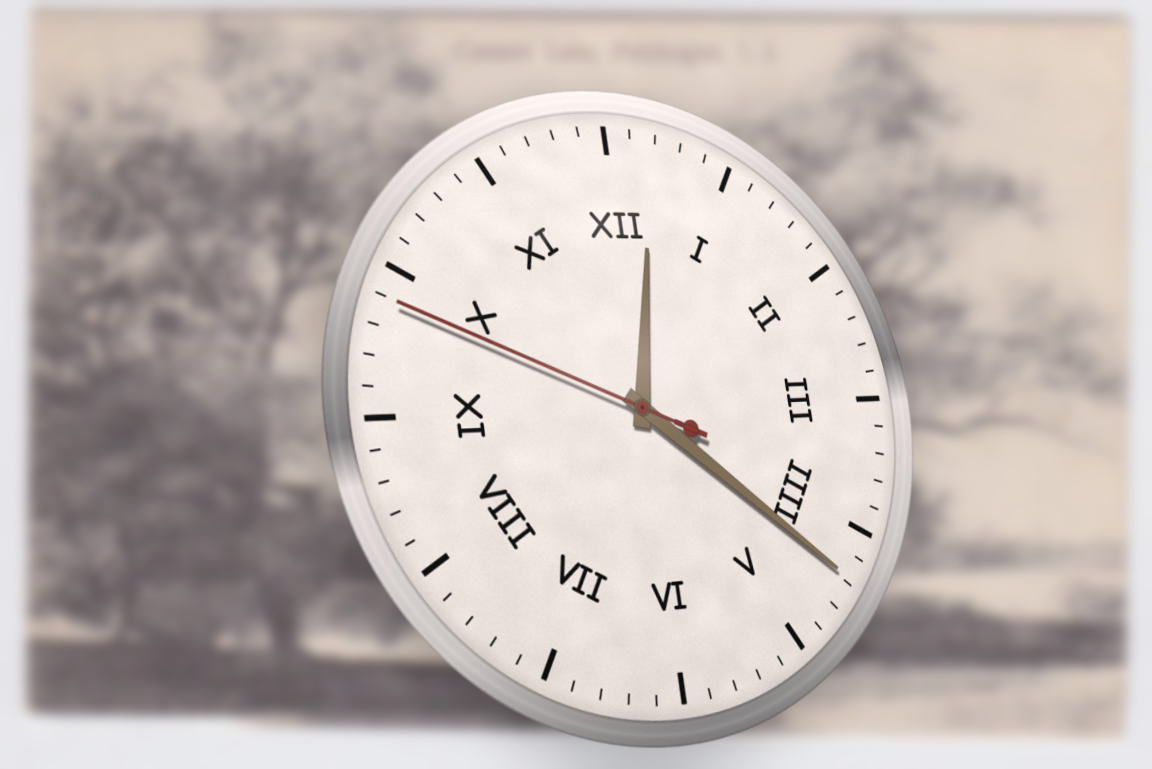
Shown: 12:21:49
